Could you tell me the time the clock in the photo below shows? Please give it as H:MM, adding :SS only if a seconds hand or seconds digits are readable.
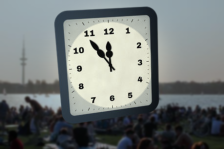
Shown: 11:54
